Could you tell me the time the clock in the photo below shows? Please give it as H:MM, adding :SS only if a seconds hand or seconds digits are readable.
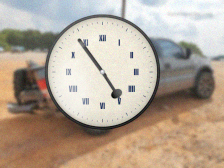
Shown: 4:54
